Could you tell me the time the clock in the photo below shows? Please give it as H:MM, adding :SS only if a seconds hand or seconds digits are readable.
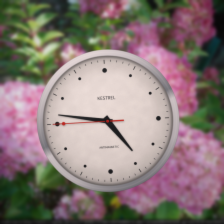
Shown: 4:46:45
